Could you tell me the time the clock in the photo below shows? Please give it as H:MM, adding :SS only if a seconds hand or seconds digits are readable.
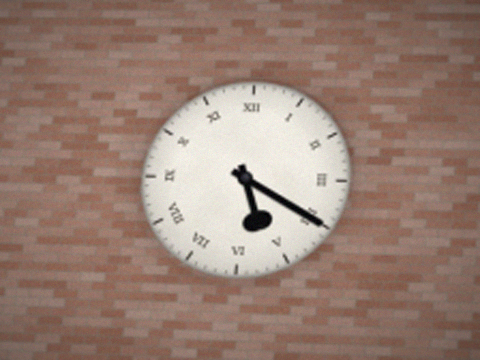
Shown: 5:20
